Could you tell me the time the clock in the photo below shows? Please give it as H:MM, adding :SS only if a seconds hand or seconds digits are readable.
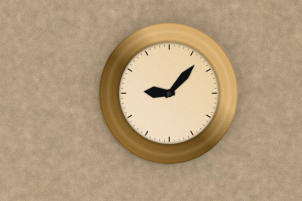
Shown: 9:07
